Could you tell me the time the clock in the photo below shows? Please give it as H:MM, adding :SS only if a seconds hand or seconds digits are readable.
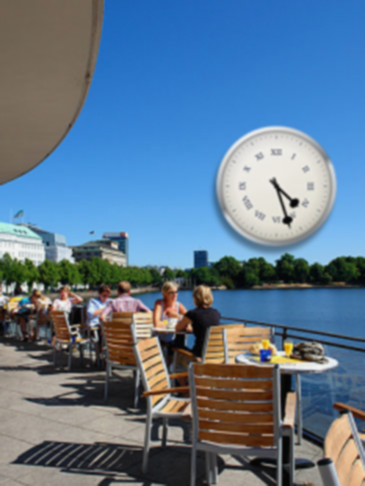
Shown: 4:27
